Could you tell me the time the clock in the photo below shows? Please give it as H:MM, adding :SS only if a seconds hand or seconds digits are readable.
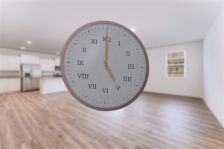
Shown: 5:00
